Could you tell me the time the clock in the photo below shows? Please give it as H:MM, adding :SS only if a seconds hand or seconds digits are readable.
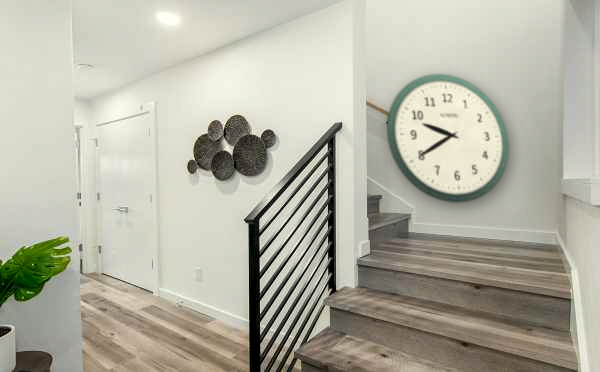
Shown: 9:40
